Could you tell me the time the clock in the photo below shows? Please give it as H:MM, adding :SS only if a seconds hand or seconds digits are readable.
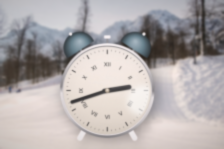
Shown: 2:42
